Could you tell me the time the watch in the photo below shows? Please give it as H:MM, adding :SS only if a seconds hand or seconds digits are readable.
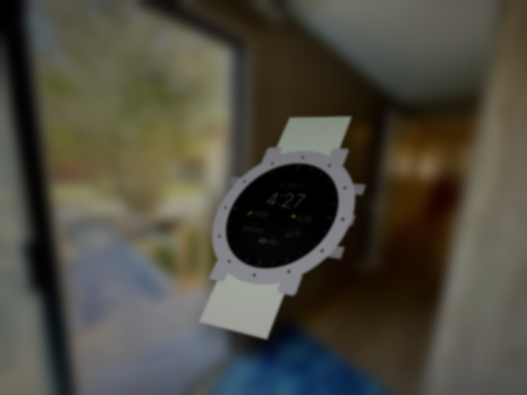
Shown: 4:27
